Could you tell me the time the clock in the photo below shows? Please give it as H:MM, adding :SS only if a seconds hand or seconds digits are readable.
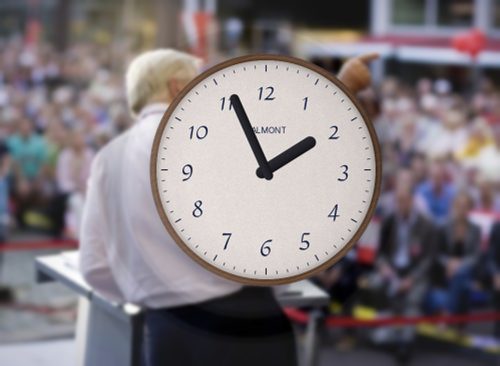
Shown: 1:56
